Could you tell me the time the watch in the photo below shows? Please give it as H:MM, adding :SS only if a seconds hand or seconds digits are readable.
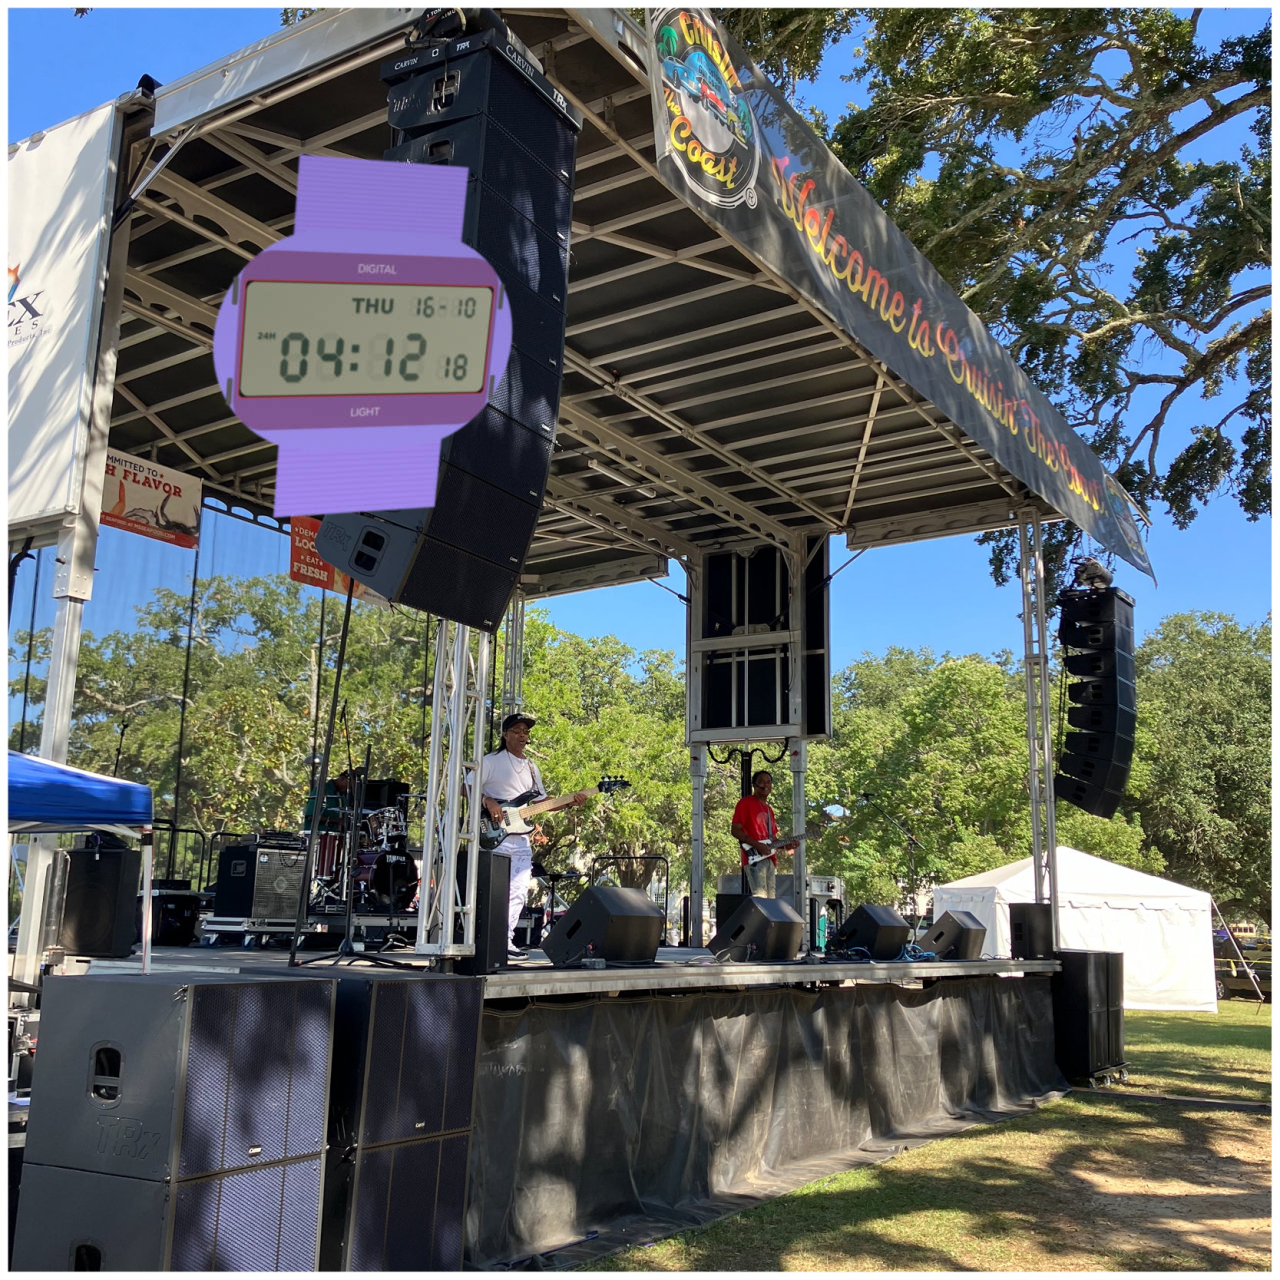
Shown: 4:12:18
